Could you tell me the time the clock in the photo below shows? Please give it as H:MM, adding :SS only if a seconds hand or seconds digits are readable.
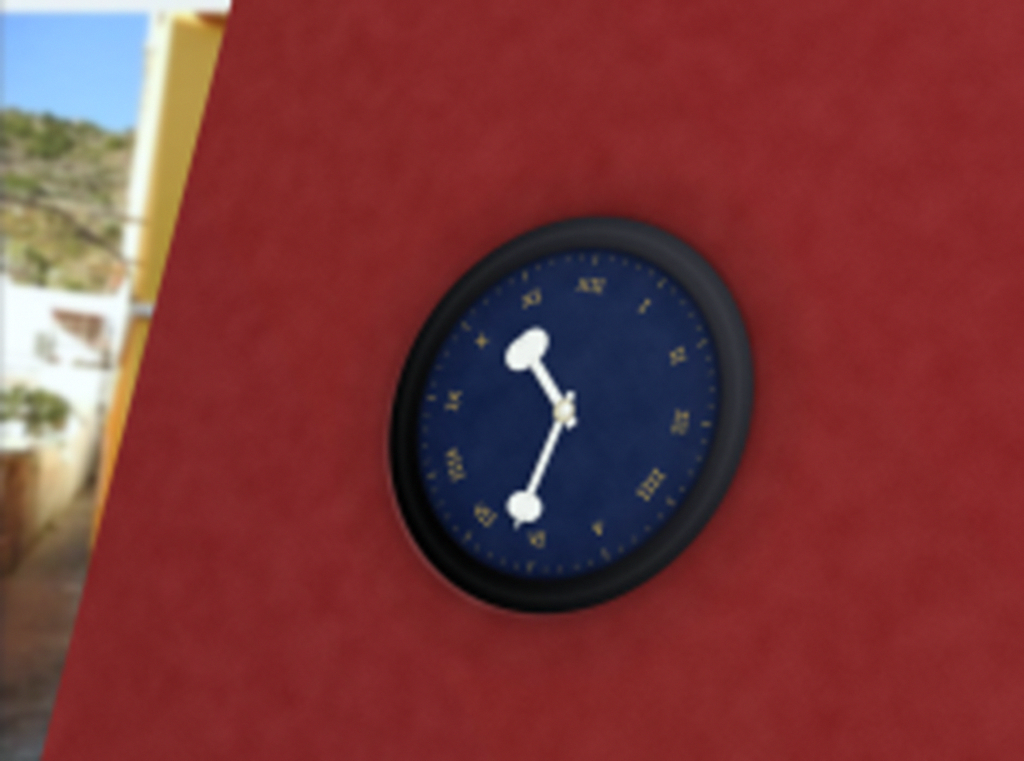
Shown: 10:32
